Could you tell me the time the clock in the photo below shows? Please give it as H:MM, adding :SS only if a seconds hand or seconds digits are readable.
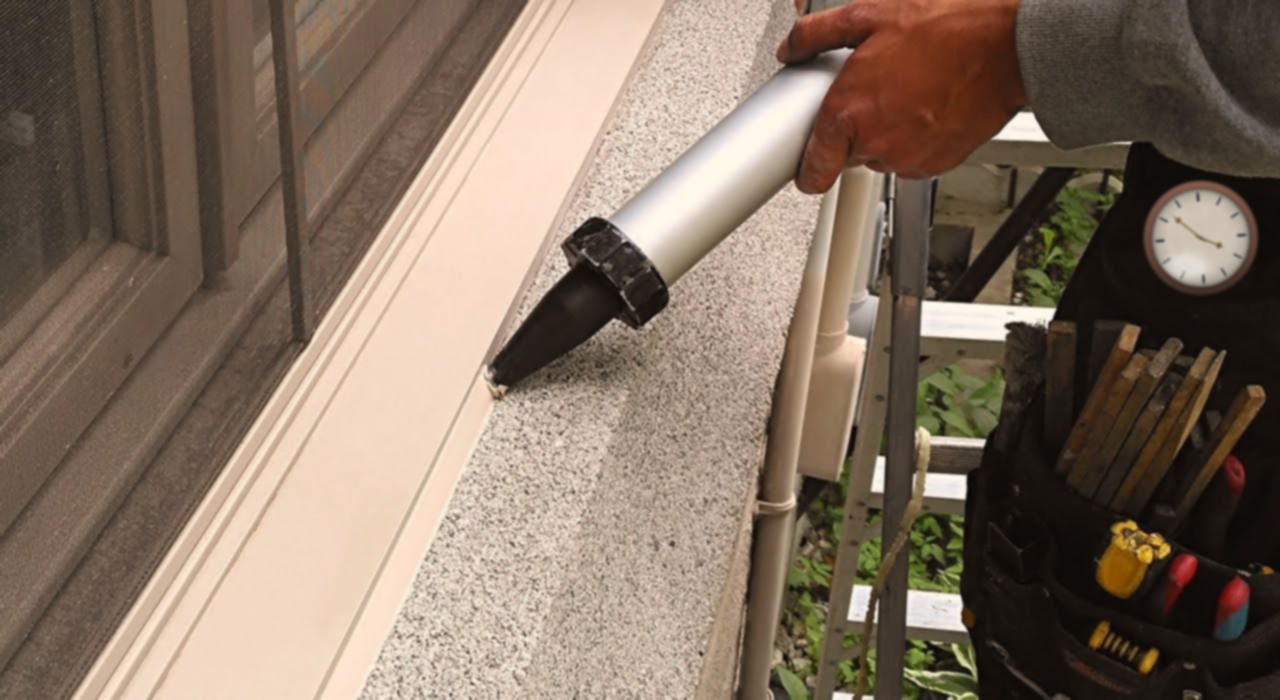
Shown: 3:52
